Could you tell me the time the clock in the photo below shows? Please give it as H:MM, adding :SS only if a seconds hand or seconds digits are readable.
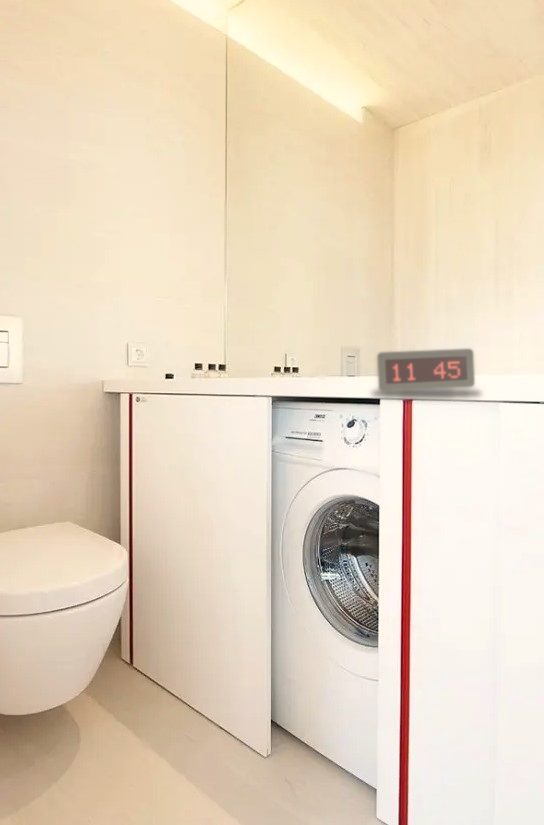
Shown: 11:45
